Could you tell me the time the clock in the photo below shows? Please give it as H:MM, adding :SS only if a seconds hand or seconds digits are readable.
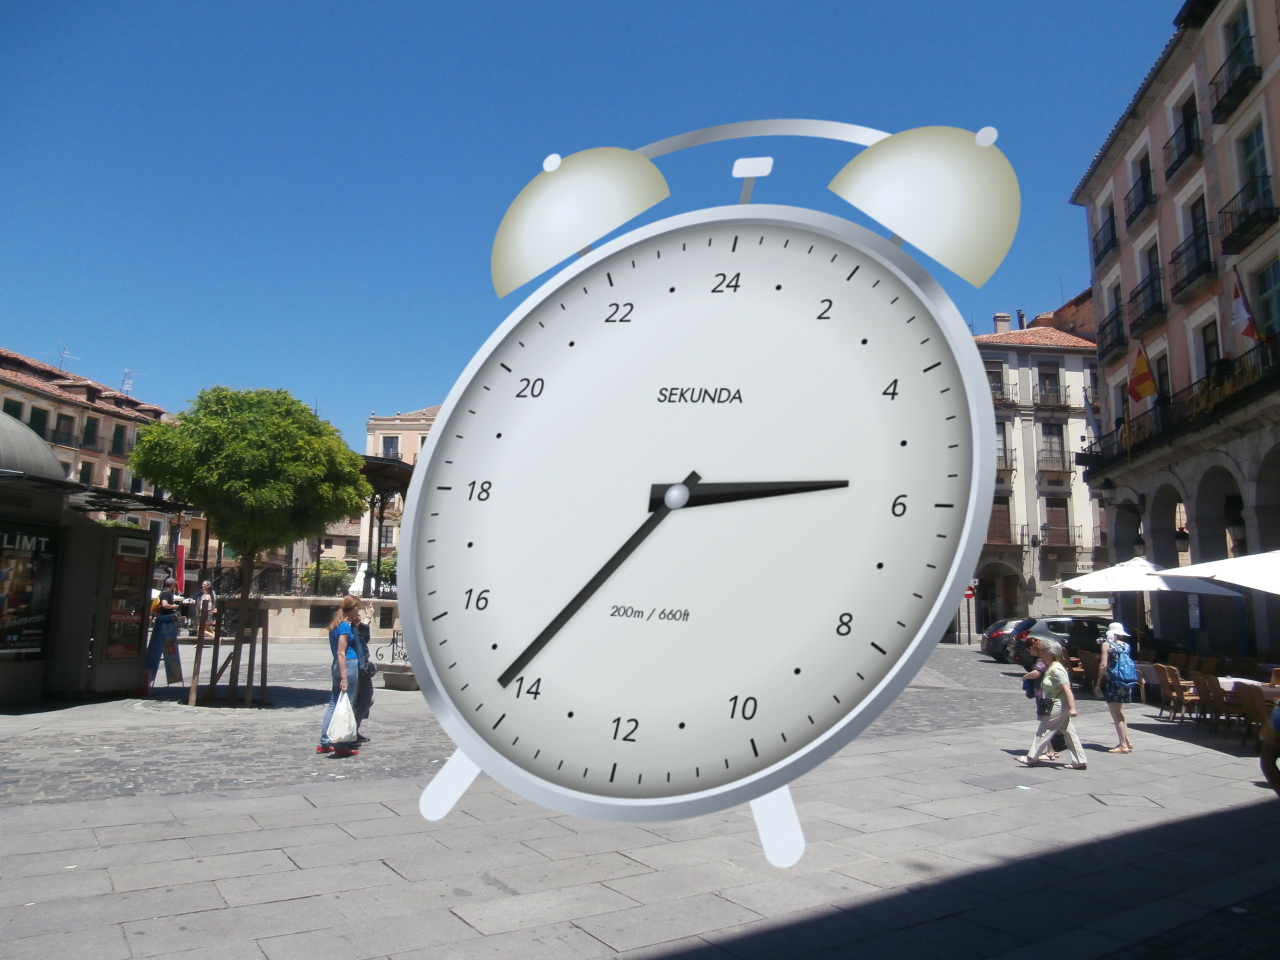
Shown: 5:36
